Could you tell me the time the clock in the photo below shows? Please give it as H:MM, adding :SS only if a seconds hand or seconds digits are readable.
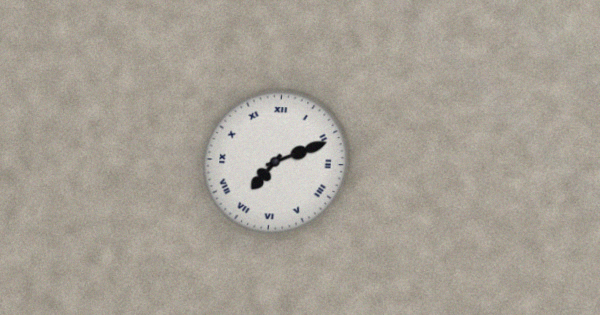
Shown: 7:11
